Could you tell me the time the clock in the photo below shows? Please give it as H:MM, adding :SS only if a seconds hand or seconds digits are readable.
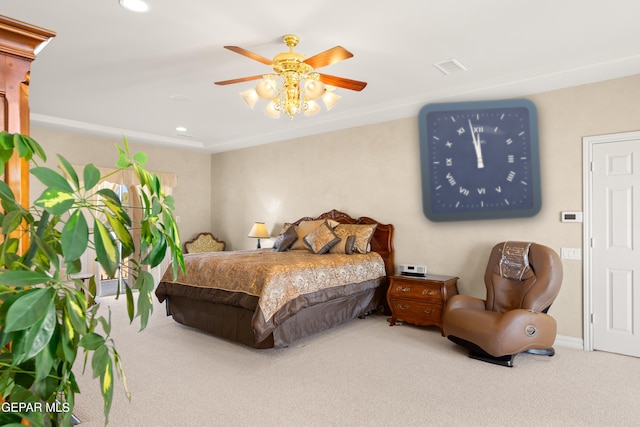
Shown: 11:58
